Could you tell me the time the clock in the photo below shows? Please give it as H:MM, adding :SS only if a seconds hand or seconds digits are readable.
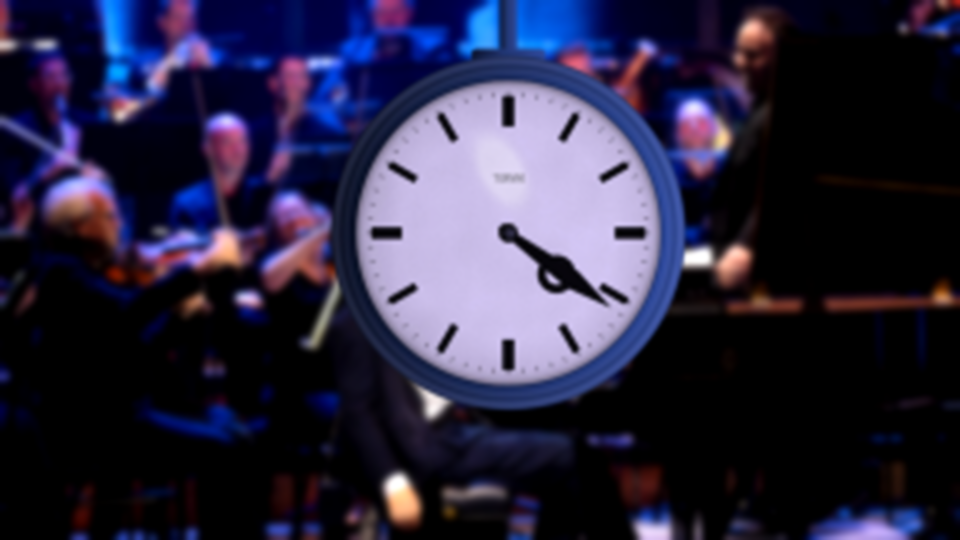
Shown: 4:21
